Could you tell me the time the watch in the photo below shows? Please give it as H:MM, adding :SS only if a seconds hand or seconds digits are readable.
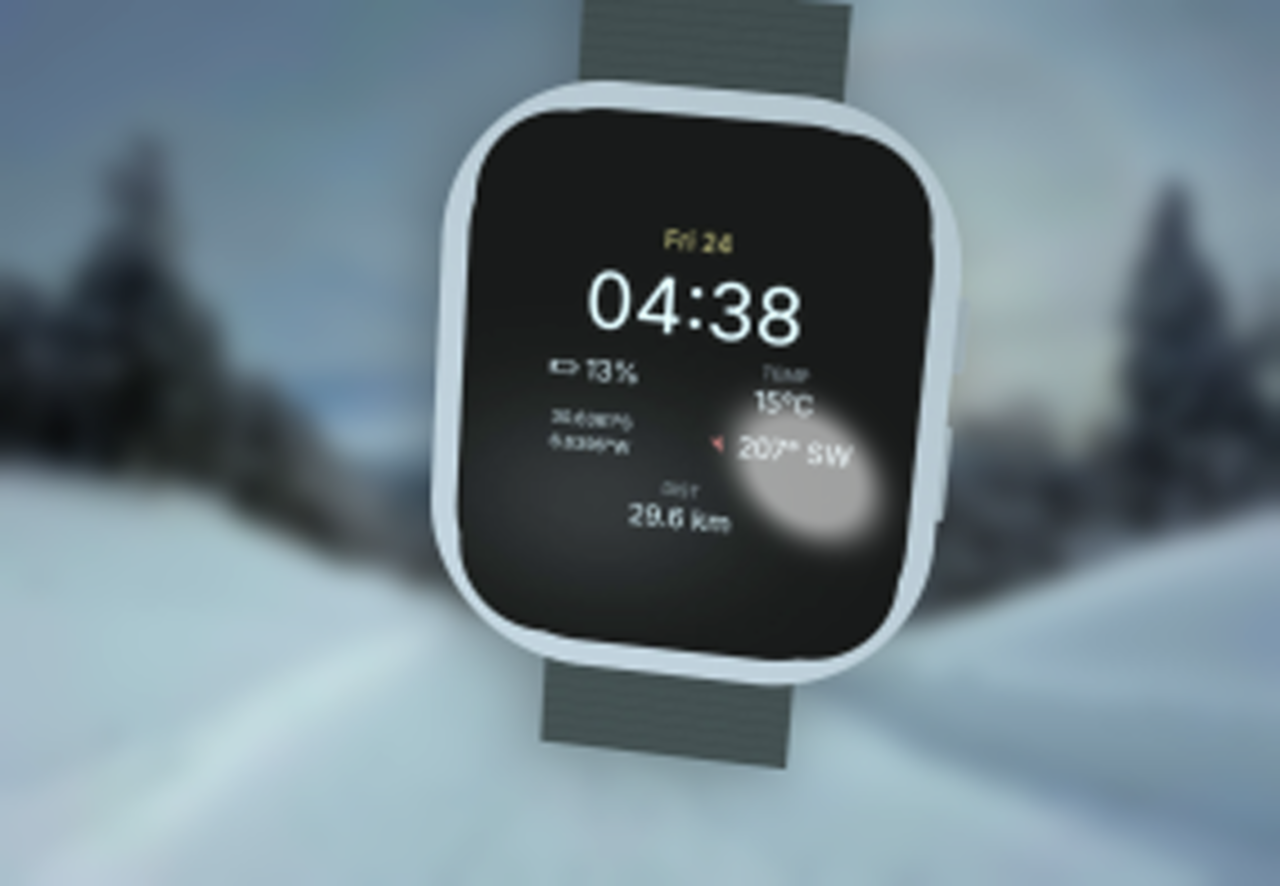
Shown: 4:38
